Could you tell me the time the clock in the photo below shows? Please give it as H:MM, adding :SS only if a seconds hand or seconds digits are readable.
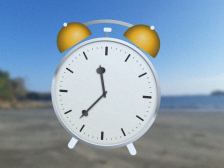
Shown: 11:37
